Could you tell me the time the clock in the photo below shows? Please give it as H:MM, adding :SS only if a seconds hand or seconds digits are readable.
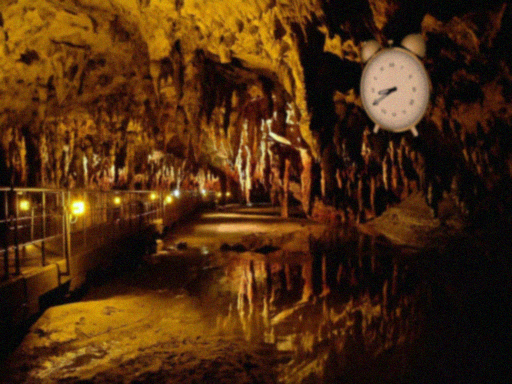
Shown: 8:40
